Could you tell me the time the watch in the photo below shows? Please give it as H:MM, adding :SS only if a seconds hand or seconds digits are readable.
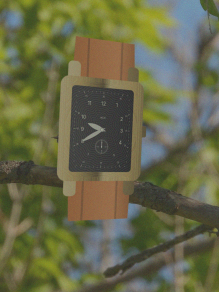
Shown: 9:40
